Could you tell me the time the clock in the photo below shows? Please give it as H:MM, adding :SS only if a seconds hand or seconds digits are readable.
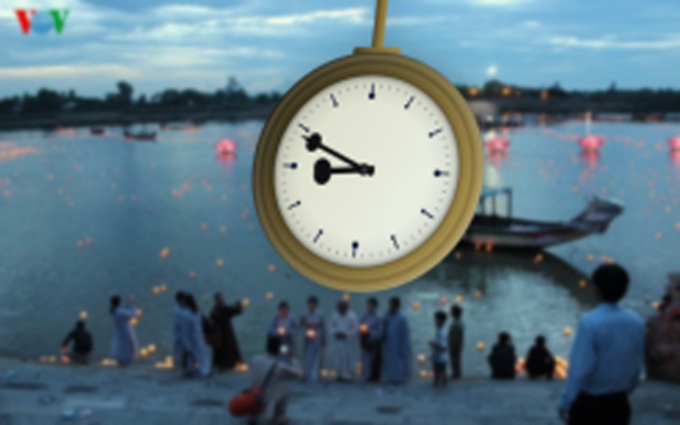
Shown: 8:49
